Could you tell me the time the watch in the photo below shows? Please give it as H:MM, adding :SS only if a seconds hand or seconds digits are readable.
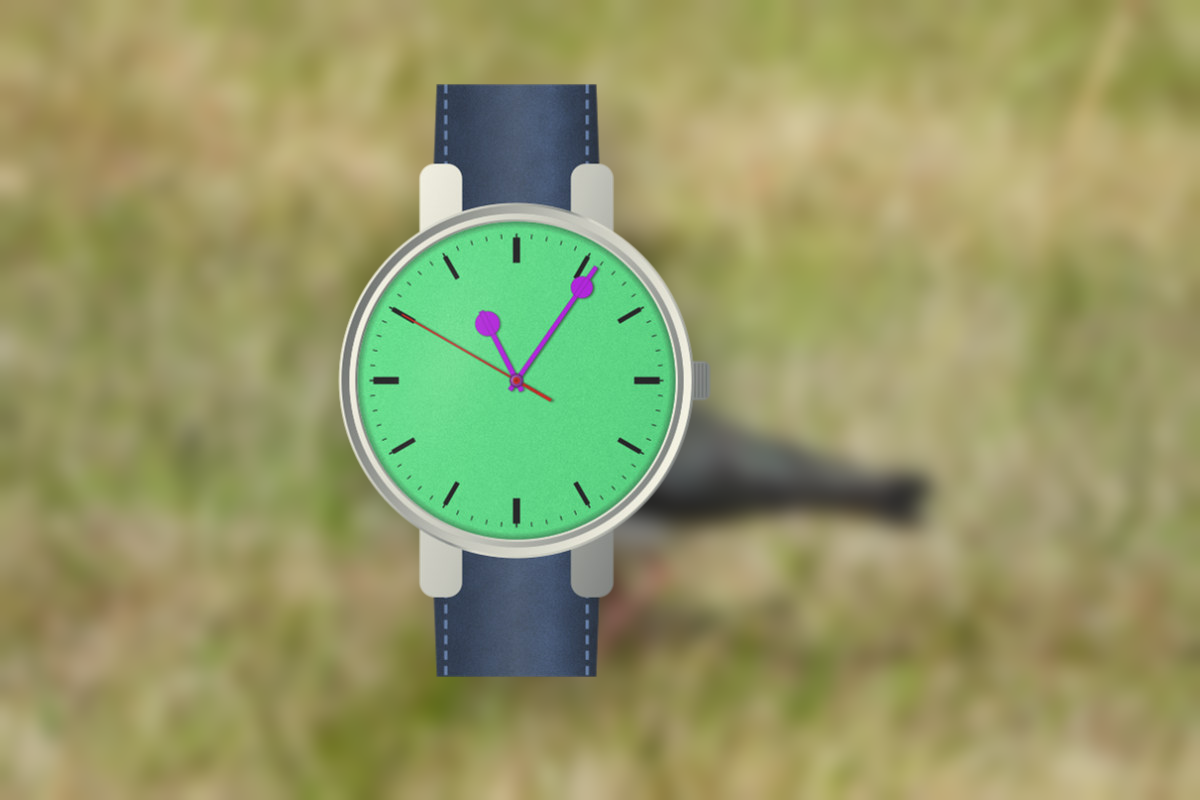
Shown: 11:05:50
